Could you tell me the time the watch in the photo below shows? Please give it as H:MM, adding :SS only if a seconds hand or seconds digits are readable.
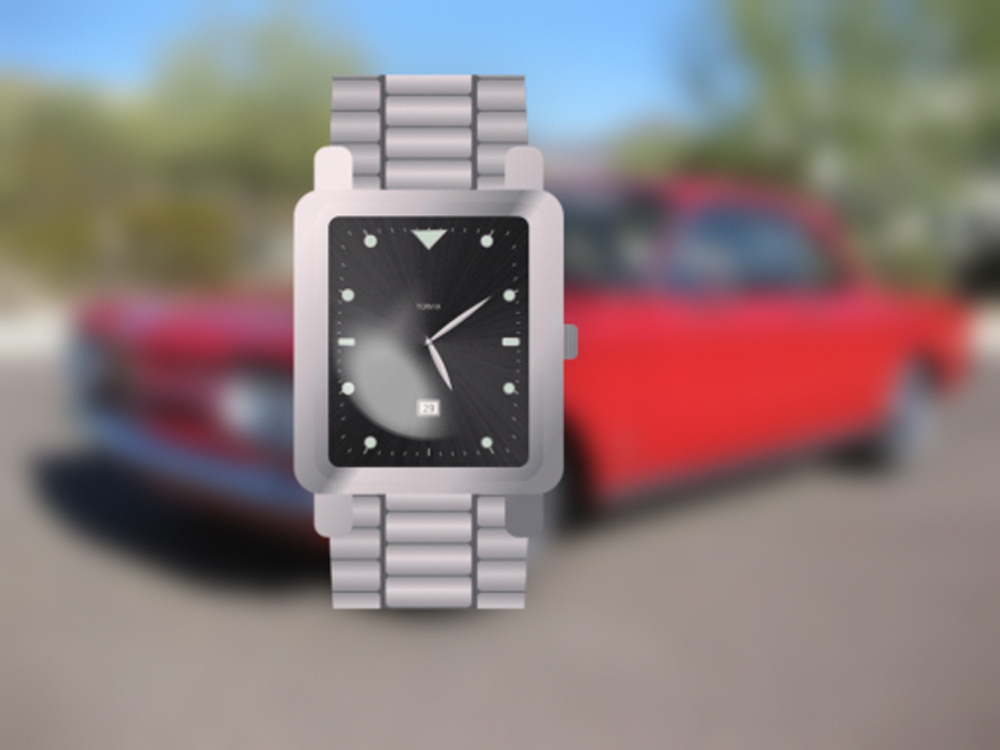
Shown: 5:09
